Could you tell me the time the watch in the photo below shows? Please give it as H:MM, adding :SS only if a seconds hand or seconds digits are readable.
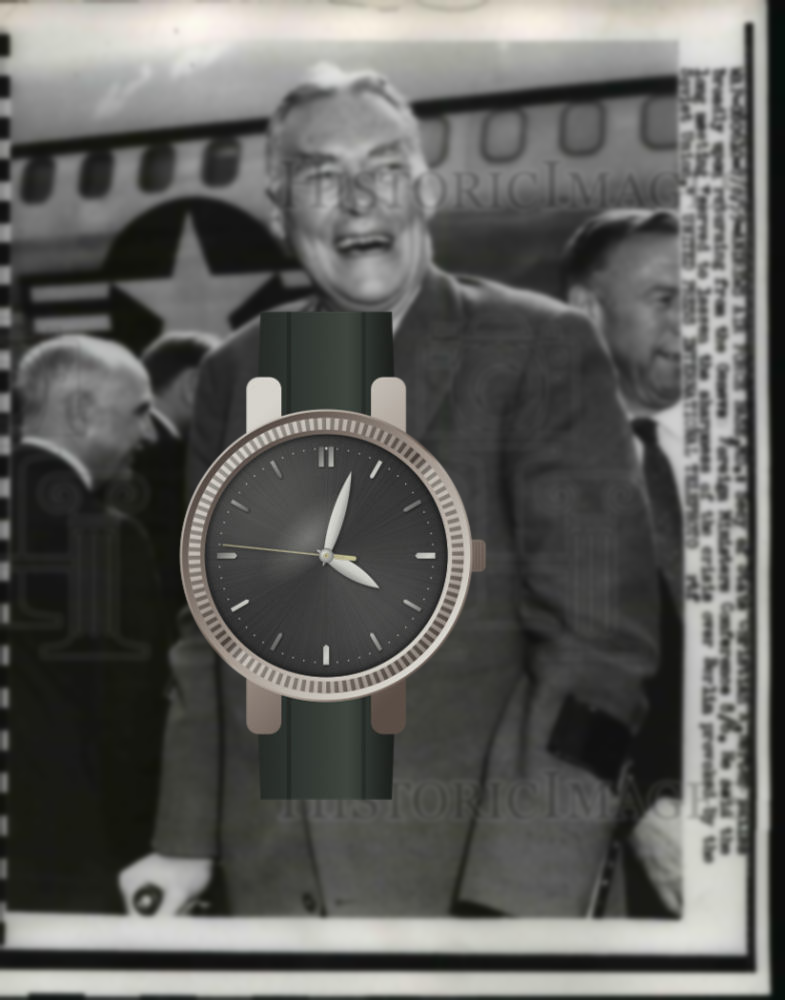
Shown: 4:02:46
